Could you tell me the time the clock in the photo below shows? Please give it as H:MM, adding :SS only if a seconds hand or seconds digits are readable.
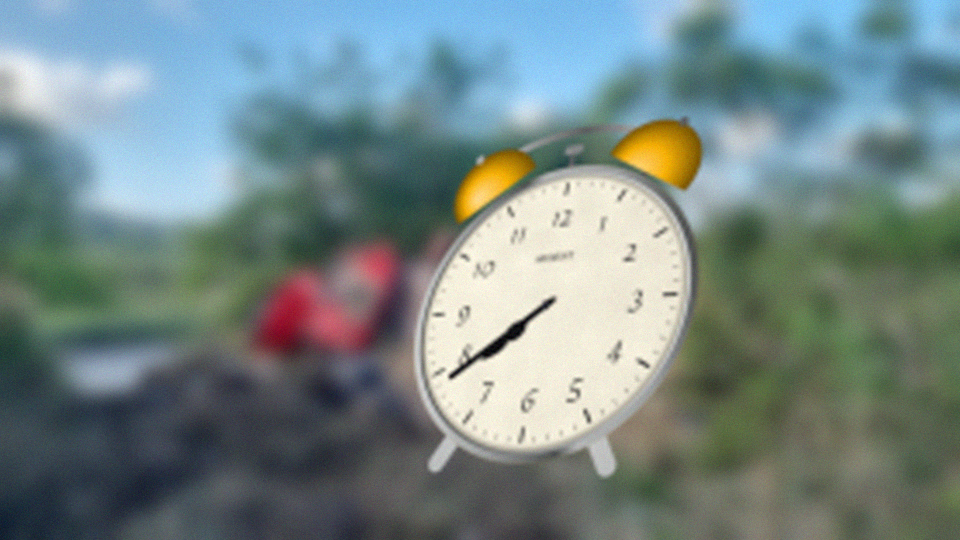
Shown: 7:39
